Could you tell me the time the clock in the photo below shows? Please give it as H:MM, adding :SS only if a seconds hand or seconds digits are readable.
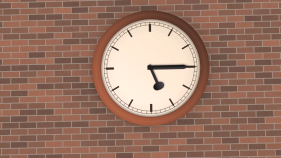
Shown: 5:15
